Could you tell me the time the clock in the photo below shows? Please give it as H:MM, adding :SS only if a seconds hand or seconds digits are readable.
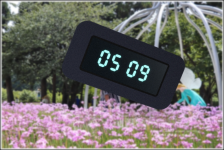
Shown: 5:09
